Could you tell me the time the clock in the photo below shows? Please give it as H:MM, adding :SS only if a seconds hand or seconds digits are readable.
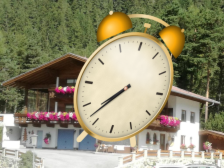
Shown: 7:37
